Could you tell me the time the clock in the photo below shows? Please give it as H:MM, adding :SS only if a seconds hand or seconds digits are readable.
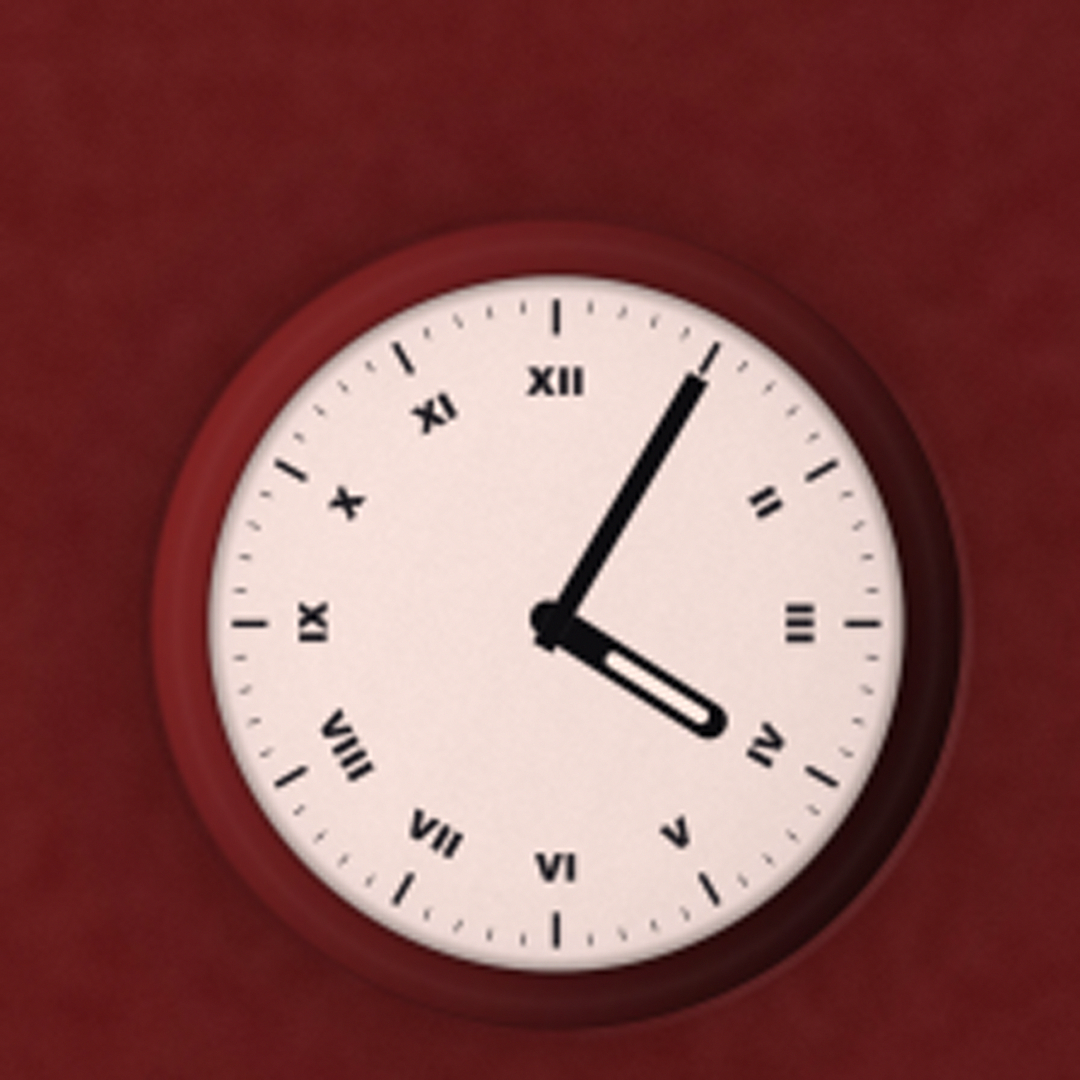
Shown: 4:05
